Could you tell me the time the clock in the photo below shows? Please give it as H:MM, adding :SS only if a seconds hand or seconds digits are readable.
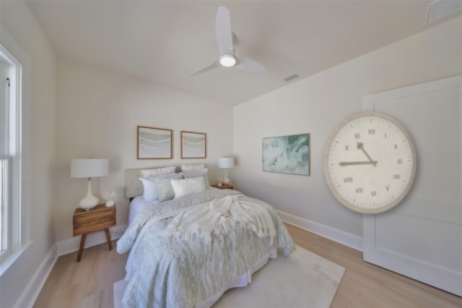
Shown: 10:45
